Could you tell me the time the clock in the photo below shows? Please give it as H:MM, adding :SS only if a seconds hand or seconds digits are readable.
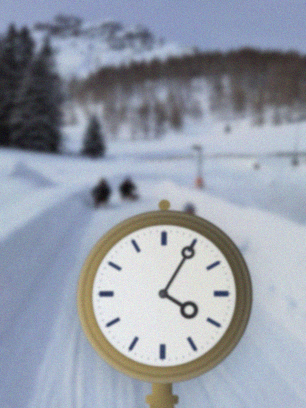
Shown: 4:05
